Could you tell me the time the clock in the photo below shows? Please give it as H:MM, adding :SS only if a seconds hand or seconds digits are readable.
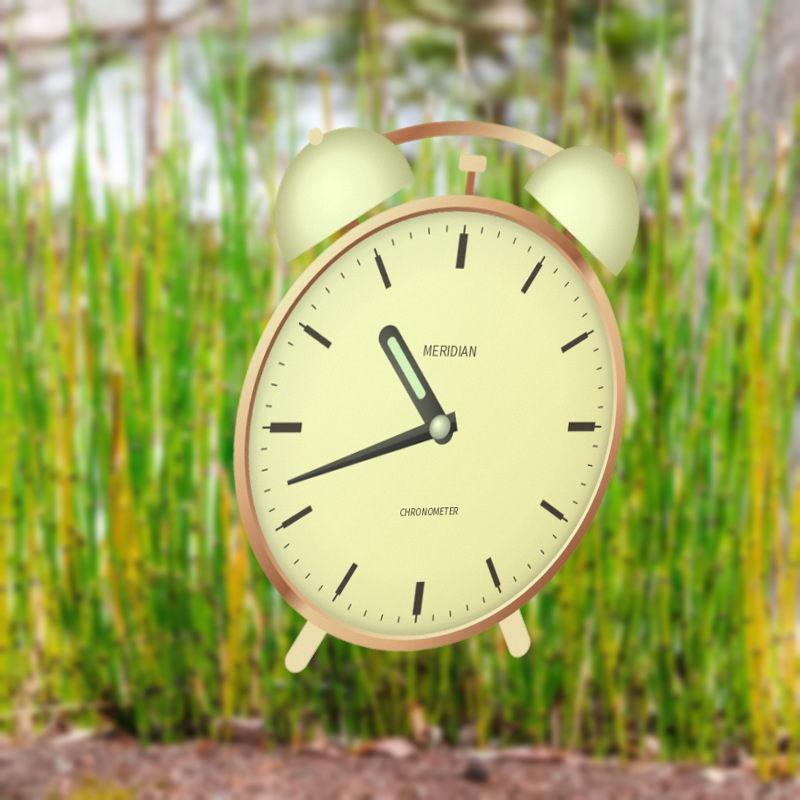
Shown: 10:42
